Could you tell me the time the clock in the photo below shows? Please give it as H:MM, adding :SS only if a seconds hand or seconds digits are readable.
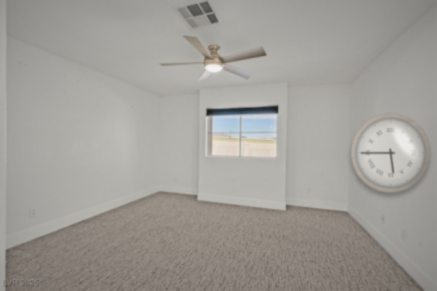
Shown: 5:45
